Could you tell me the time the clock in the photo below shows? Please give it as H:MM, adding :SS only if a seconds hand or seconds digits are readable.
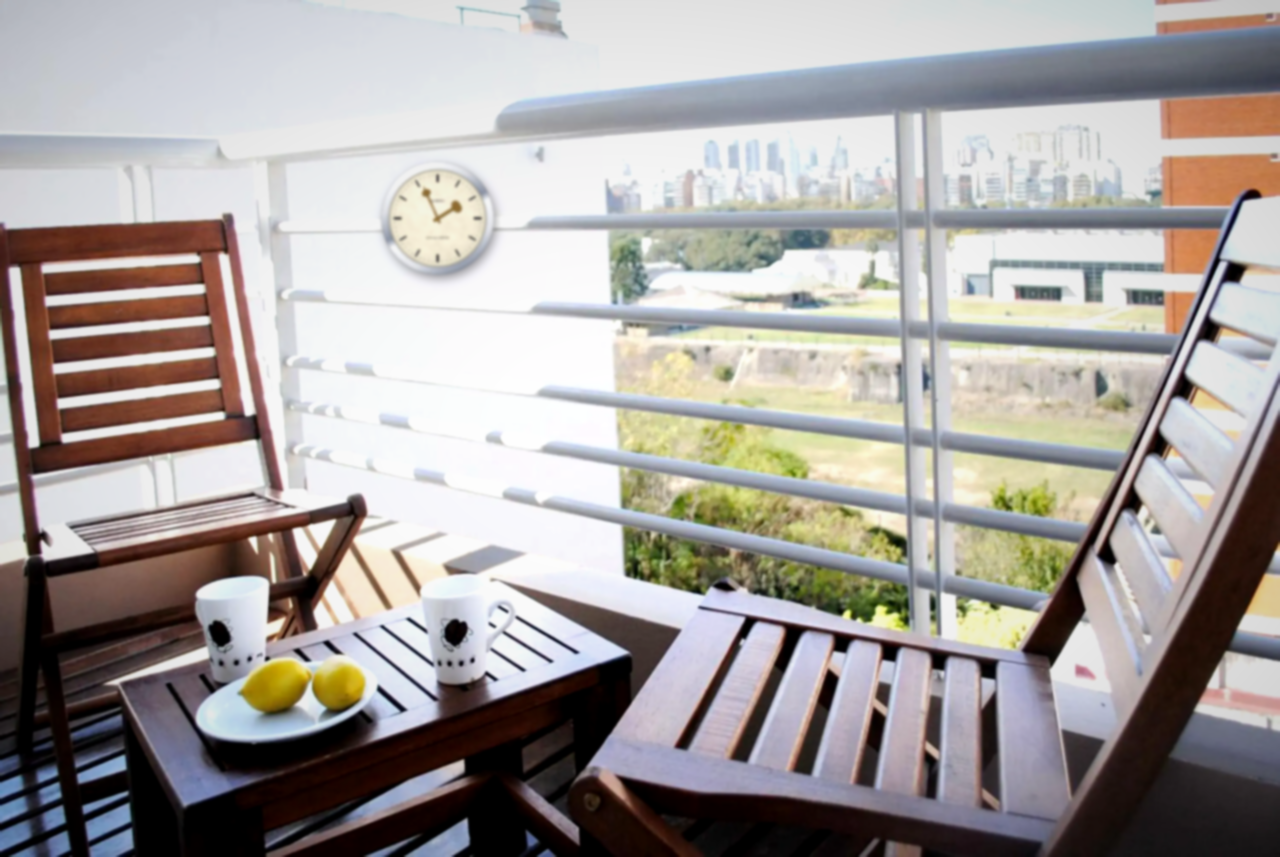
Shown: 1:56
